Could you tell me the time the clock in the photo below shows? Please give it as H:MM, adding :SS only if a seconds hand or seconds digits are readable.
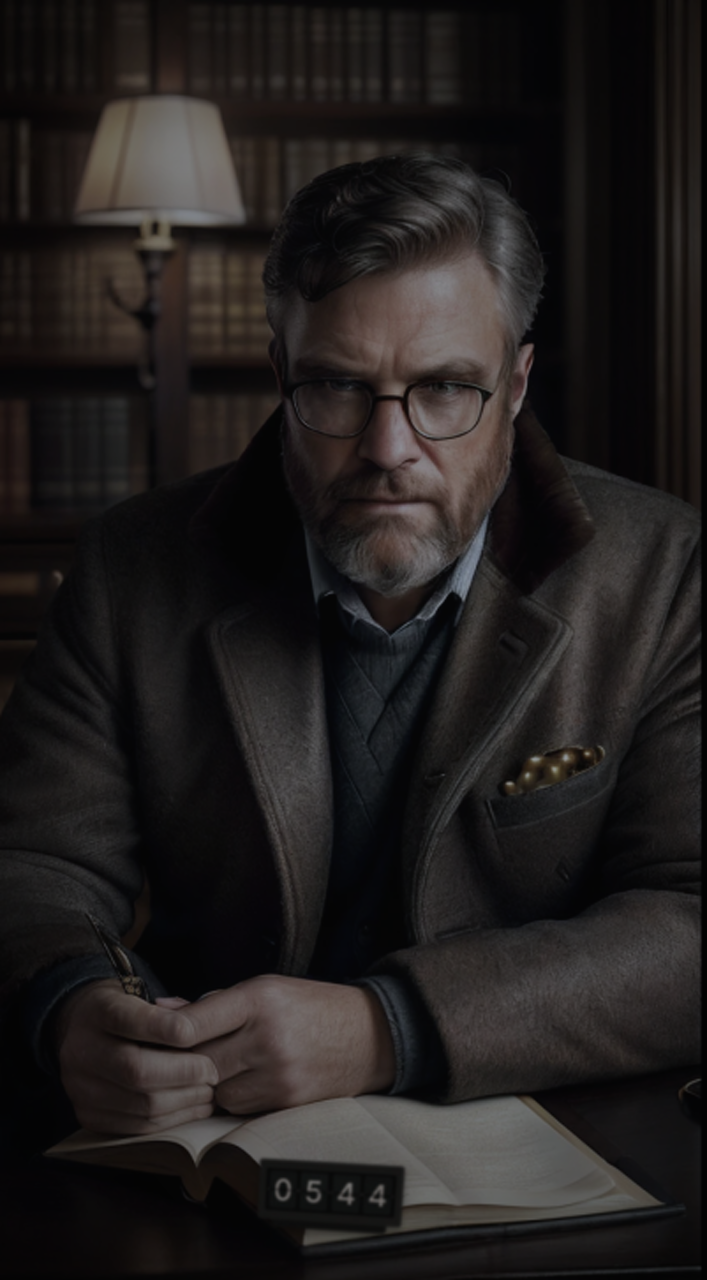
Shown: 5:44
